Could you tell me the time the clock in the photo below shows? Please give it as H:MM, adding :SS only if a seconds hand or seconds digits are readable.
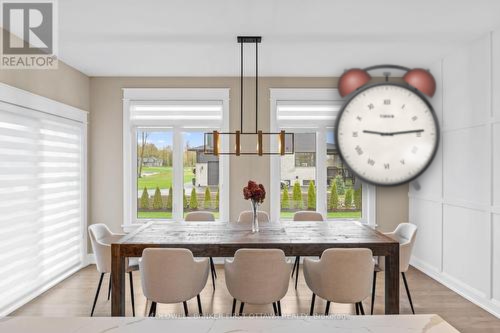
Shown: 9:14
